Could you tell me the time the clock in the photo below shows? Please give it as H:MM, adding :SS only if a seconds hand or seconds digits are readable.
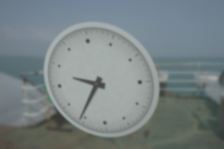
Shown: 9:36
